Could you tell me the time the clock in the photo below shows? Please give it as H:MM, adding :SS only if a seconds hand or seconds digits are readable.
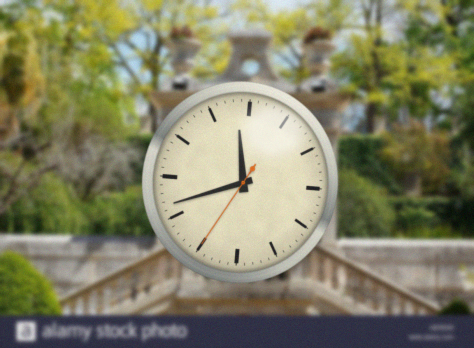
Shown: 11:41:35
